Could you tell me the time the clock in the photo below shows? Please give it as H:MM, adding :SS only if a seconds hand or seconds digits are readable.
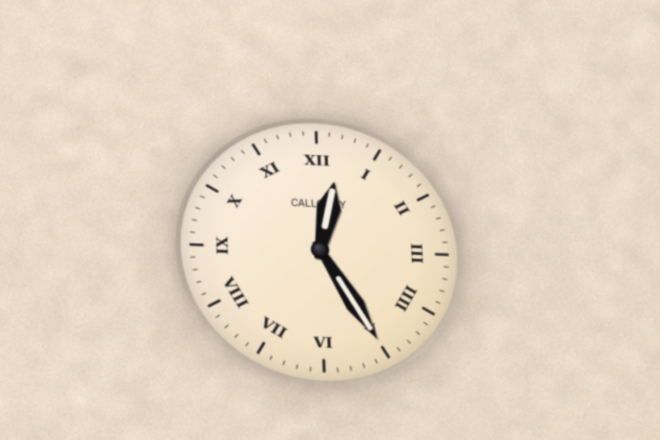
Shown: 12:25
